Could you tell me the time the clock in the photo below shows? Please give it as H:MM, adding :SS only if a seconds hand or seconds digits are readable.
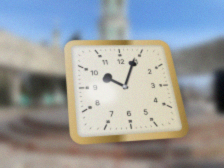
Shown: 10:04
